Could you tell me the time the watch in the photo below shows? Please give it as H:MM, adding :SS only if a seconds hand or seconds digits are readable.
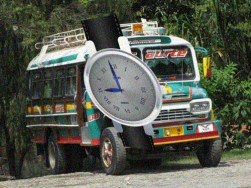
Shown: 8:59
